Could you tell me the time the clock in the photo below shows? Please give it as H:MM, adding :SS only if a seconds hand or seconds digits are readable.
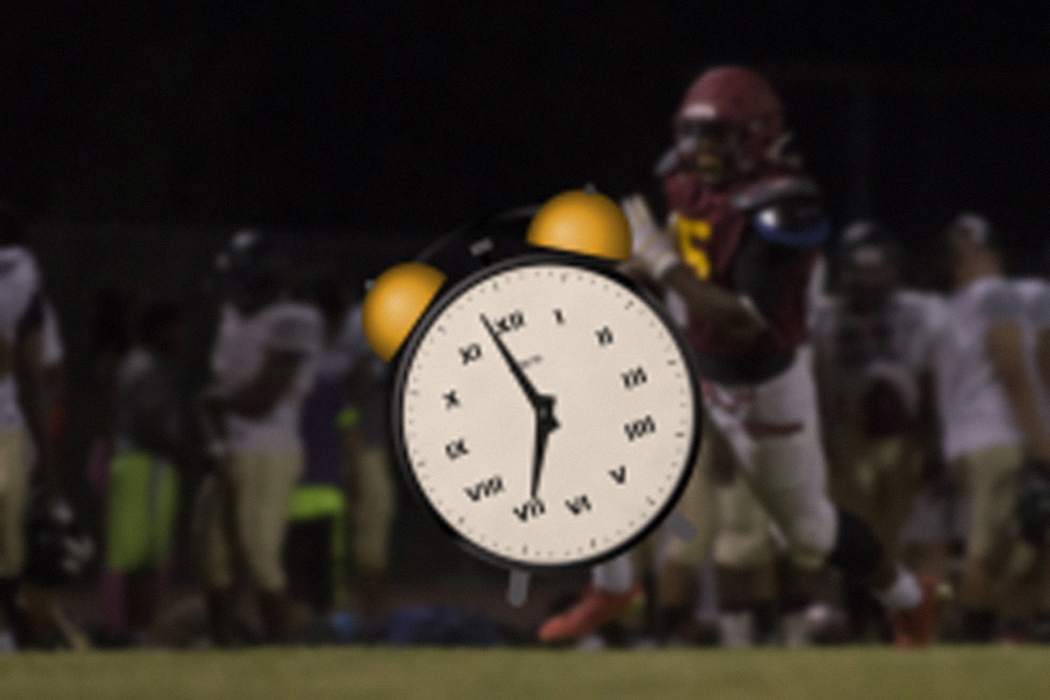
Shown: 6:58
